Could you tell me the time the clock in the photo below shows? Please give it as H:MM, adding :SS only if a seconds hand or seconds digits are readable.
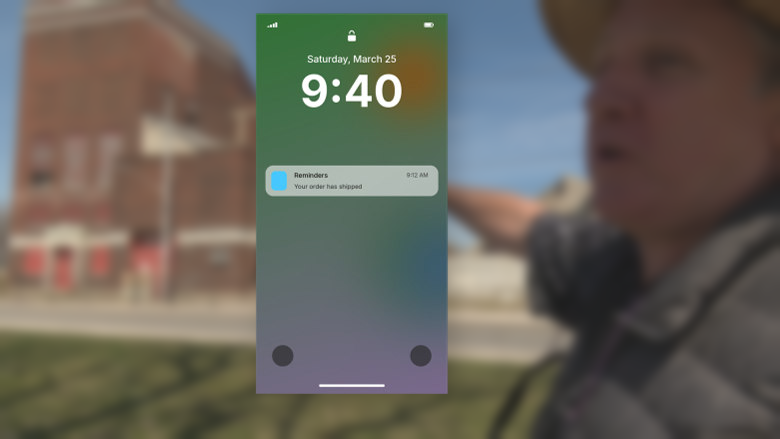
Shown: 9:40
